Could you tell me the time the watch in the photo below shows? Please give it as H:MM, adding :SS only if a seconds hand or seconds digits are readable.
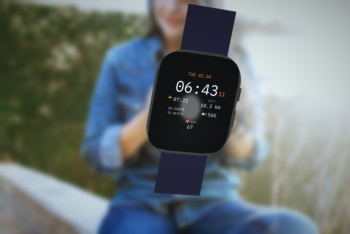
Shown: 6:43
